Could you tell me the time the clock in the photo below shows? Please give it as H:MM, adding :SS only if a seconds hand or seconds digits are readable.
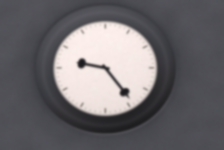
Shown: 9:24
